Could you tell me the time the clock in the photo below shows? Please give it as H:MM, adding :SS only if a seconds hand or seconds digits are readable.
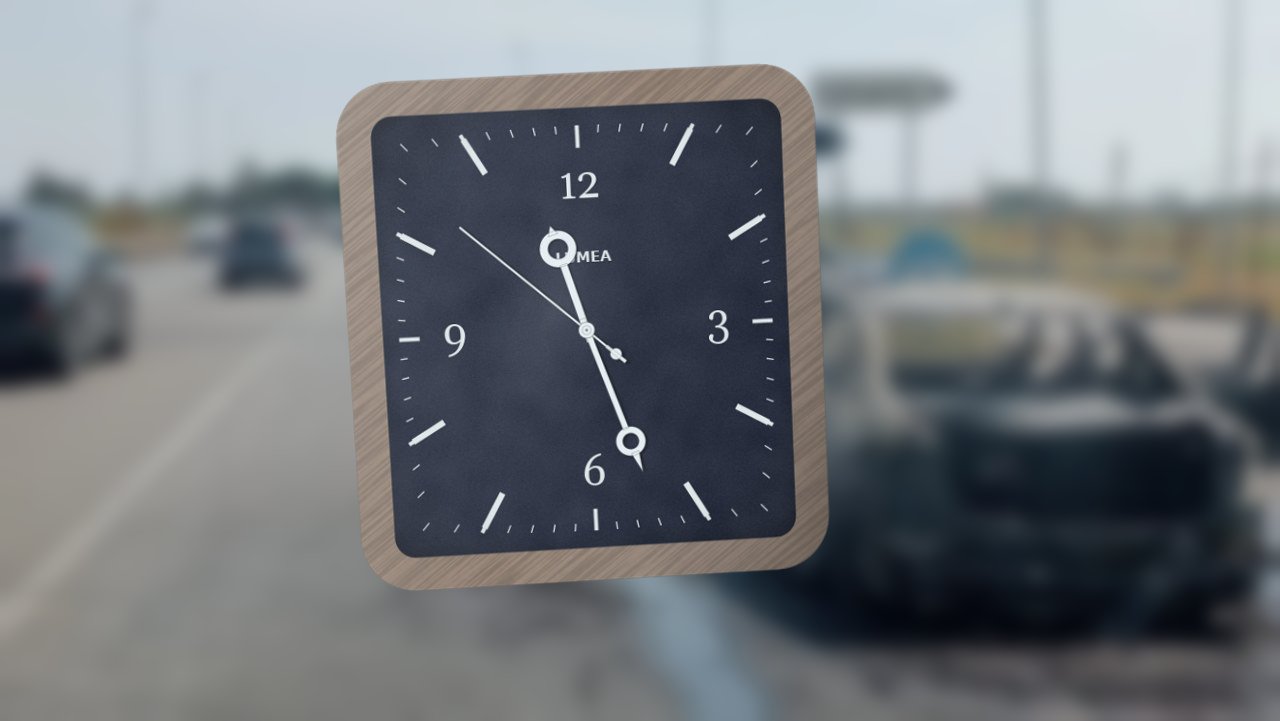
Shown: 11:26:52
